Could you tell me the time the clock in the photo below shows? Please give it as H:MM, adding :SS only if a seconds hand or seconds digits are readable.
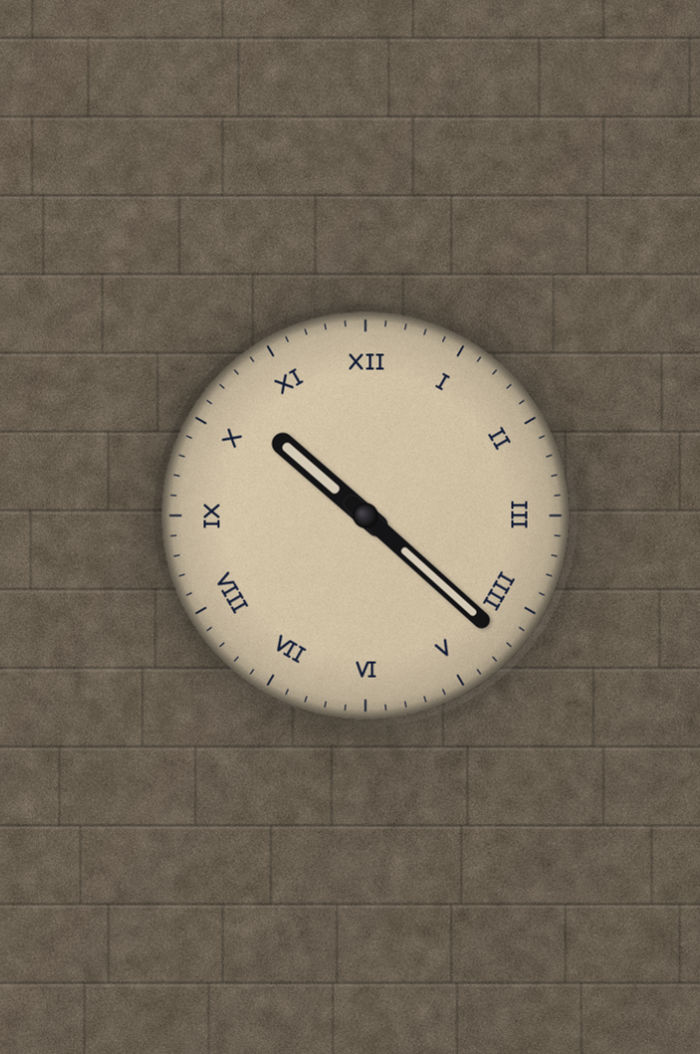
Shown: 10:22
